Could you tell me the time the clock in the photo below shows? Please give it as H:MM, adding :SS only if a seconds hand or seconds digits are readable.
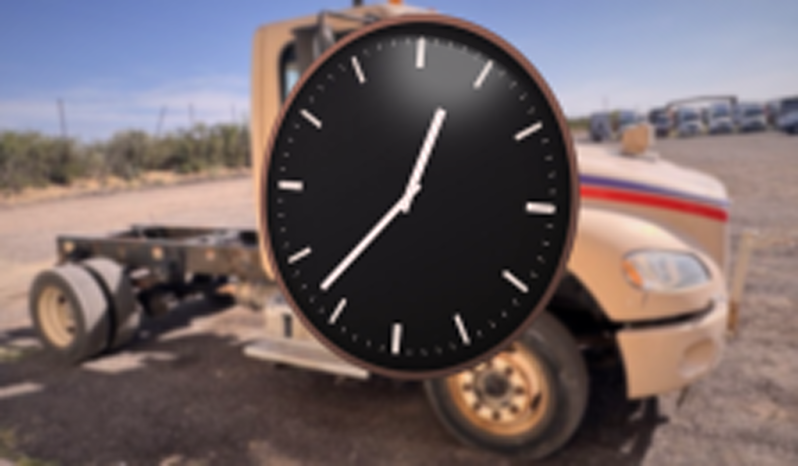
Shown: 12:37
